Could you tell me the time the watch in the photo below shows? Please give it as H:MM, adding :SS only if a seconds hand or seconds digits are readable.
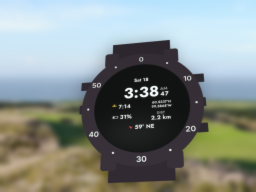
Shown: 3:38
